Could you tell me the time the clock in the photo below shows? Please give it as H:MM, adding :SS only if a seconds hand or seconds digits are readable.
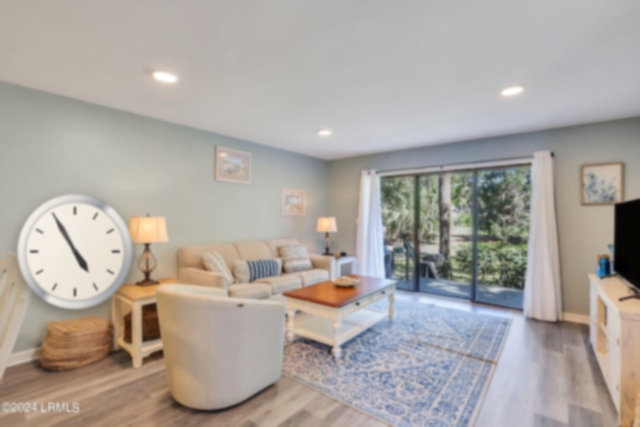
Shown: 4:55
